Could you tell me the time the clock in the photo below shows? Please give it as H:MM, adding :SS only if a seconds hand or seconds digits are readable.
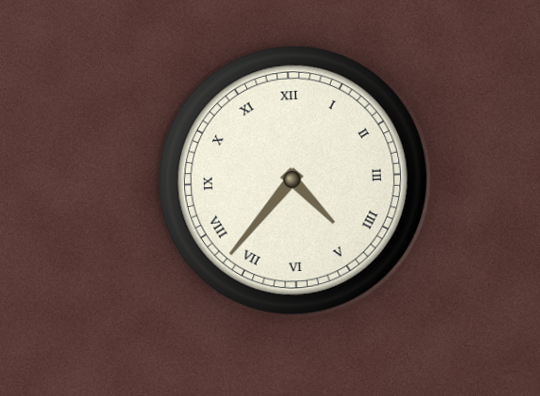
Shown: 4:37
